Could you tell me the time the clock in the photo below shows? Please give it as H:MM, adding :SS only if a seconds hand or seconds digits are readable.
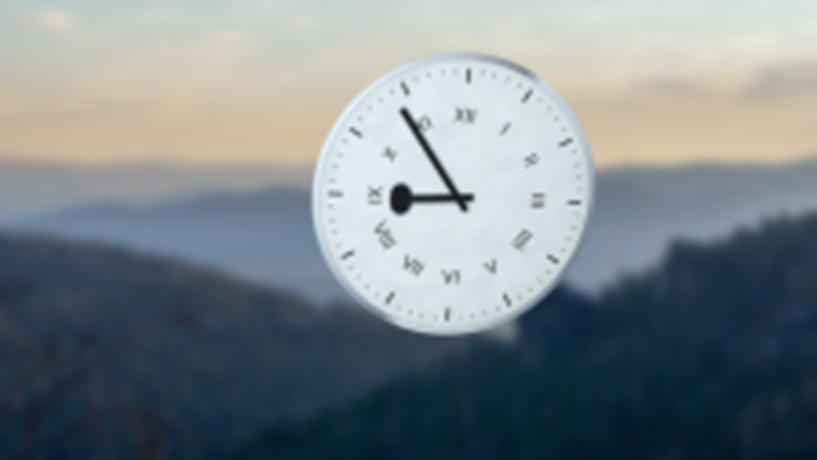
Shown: 8:54
